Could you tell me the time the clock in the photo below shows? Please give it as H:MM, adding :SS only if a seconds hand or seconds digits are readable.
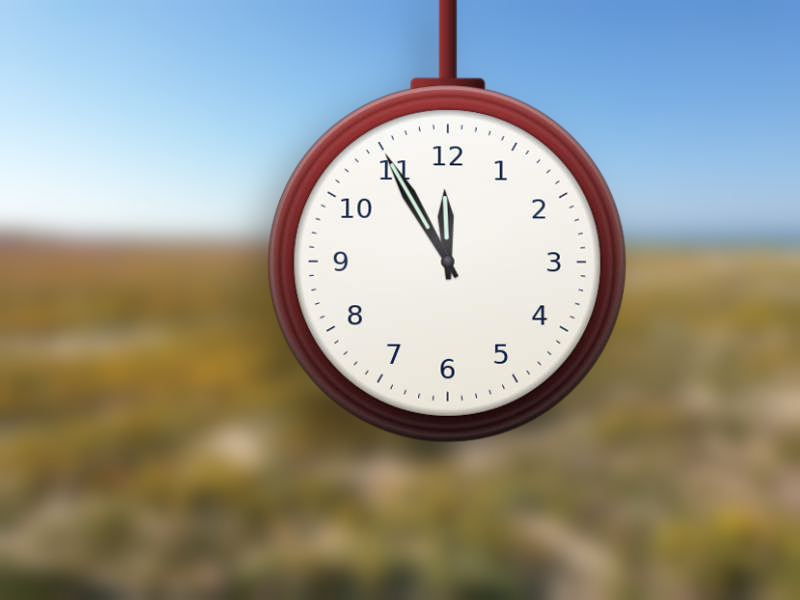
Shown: 11:55
